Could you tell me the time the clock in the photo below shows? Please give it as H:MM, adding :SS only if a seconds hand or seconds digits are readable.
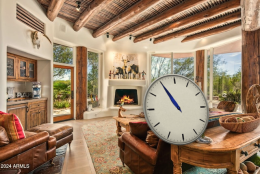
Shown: 10:55
